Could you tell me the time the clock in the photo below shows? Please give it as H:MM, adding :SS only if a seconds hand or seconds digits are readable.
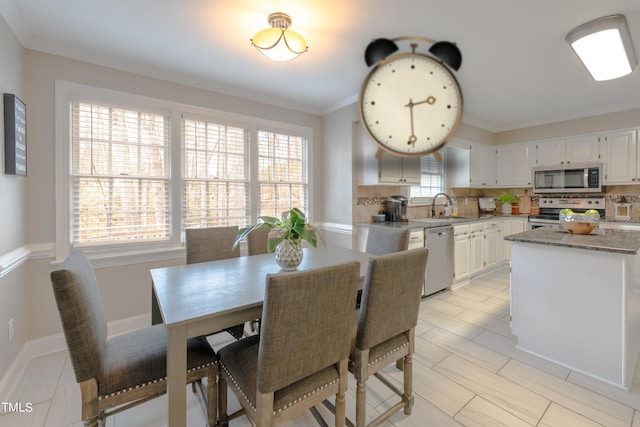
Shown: 2:29
